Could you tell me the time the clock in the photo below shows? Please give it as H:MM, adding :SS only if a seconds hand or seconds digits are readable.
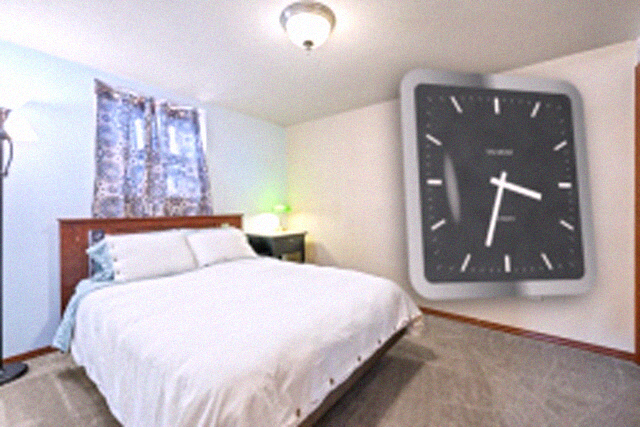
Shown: 3:33
